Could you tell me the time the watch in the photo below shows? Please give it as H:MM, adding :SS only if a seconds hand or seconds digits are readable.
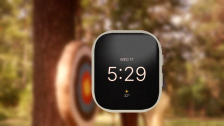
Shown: 5:29
